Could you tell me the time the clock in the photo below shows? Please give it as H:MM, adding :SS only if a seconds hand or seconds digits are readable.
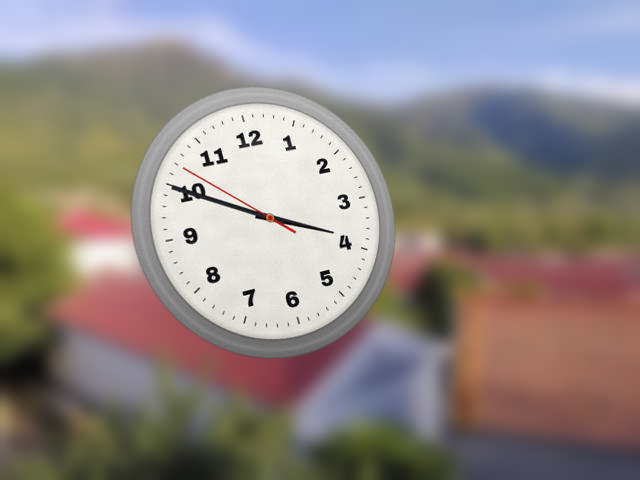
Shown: 3:49:52
